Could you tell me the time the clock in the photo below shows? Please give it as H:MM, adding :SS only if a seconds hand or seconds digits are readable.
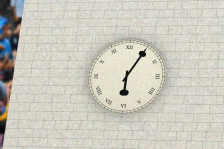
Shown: 6:05
